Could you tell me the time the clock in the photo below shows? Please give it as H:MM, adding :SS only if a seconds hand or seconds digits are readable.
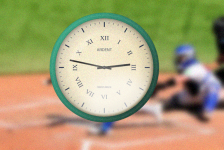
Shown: 2:47
